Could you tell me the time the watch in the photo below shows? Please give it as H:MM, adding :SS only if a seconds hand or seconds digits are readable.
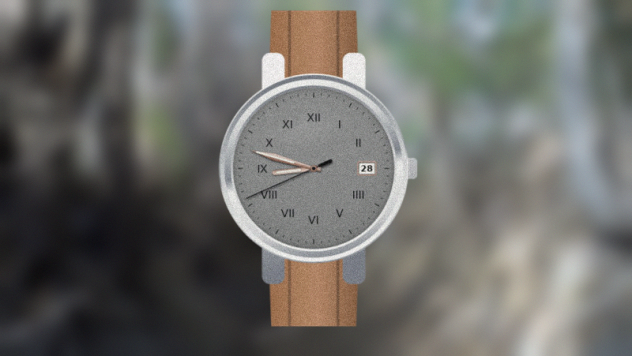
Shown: 8:47:41
